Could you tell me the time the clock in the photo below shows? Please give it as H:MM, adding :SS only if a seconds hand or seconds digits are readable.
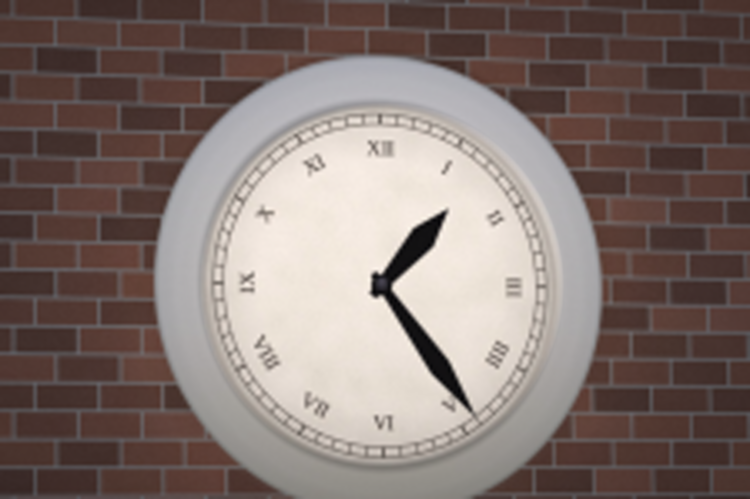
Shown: 1:24
